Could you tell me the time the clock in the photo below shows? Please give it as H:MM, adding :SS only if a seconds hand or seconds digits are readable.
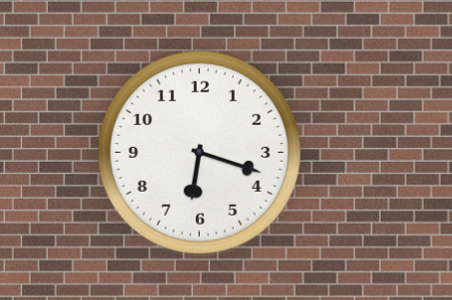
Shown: 6:18
